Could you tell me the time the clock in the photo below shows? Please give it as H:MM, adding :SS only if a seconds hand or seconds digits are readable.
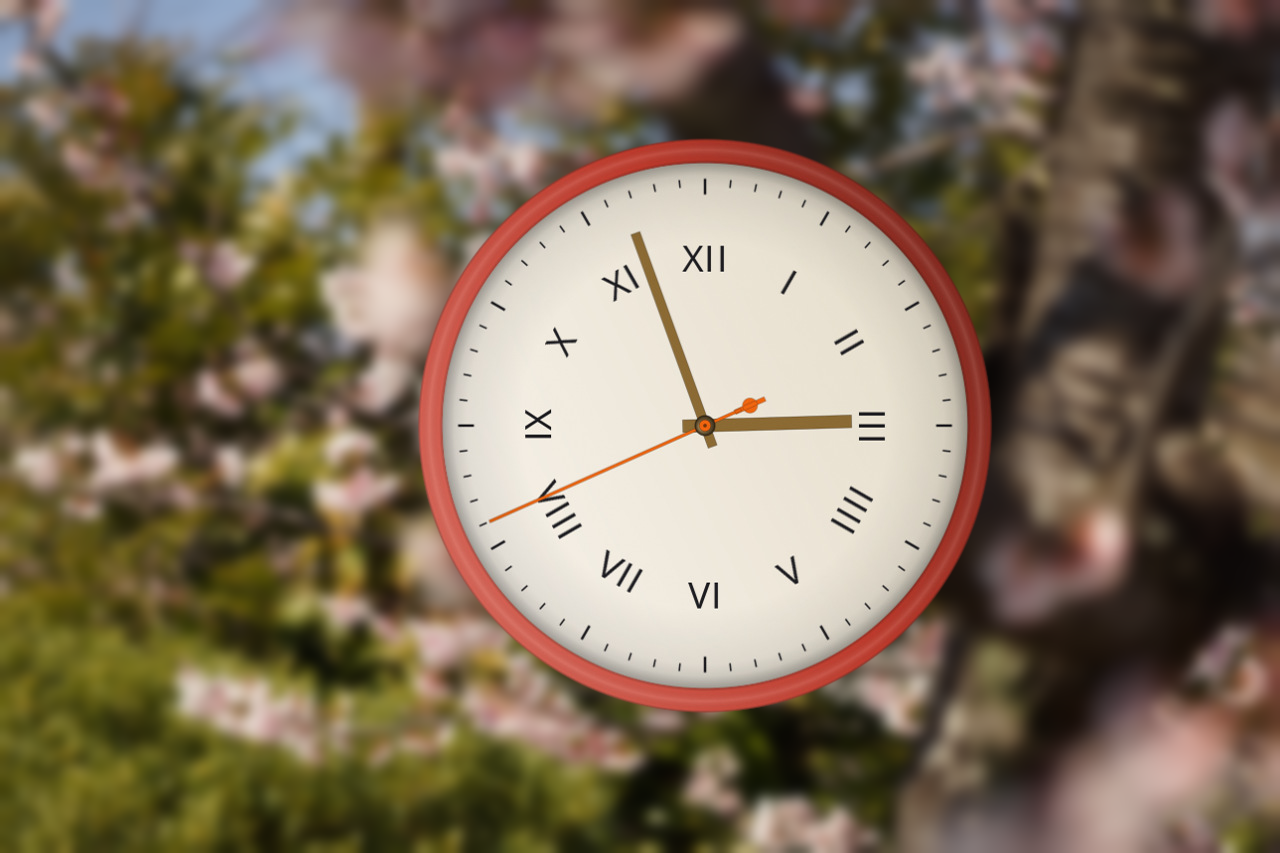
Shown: 2:56:41
